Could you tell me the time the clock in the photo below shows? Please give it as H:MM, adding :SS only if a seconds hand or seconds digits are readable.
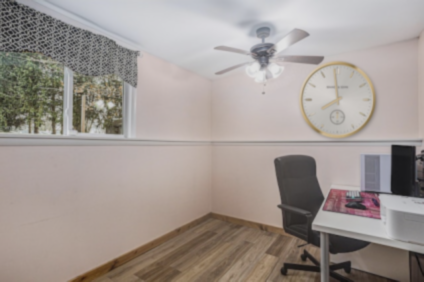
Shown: 7:59
